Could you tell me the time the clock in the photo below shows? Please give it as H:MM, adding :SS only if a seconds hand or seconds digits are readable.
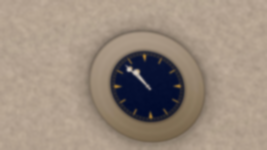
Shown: 10:53
